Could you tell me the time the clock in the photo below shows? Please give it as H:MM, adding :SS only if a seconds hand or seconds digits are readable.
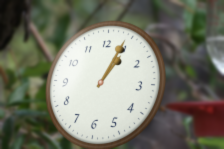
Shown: 1:04
